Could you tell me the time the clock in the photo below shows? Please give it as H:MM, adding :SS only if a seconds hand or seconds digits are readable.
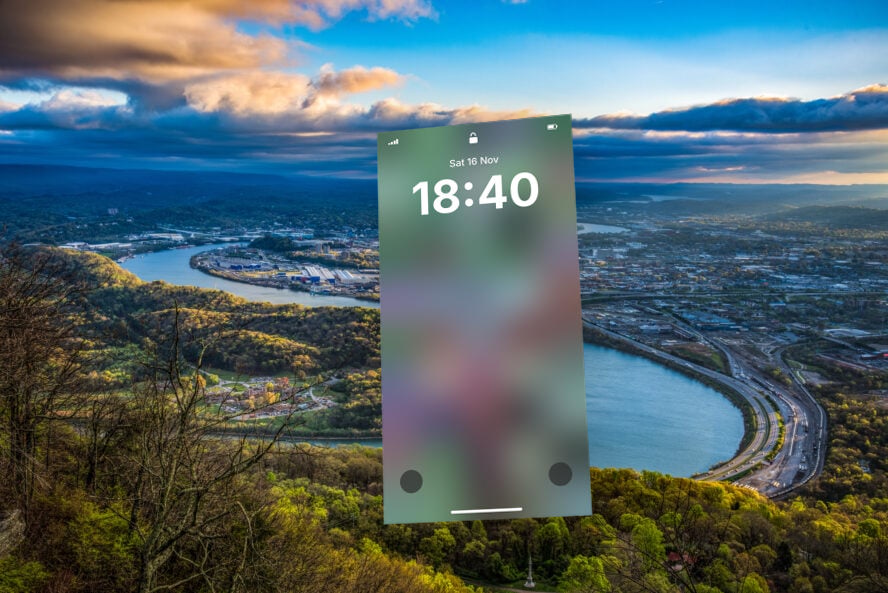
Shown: 18:40
